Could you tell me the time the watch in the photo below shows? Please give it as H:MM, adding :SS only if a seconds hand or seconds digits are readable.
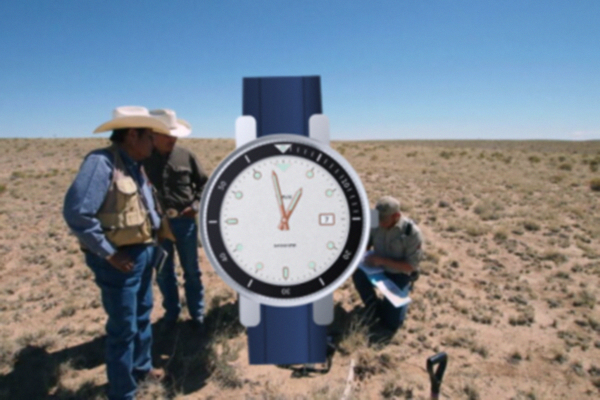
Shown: 12:58
